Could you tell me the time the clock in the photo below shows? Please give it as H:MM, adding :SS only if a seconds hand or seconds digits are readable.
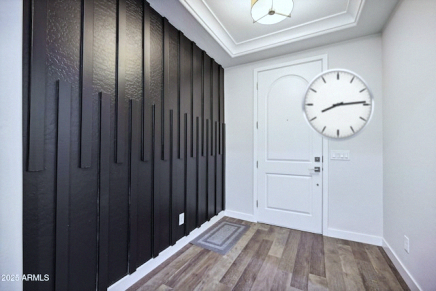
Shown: 8:14
